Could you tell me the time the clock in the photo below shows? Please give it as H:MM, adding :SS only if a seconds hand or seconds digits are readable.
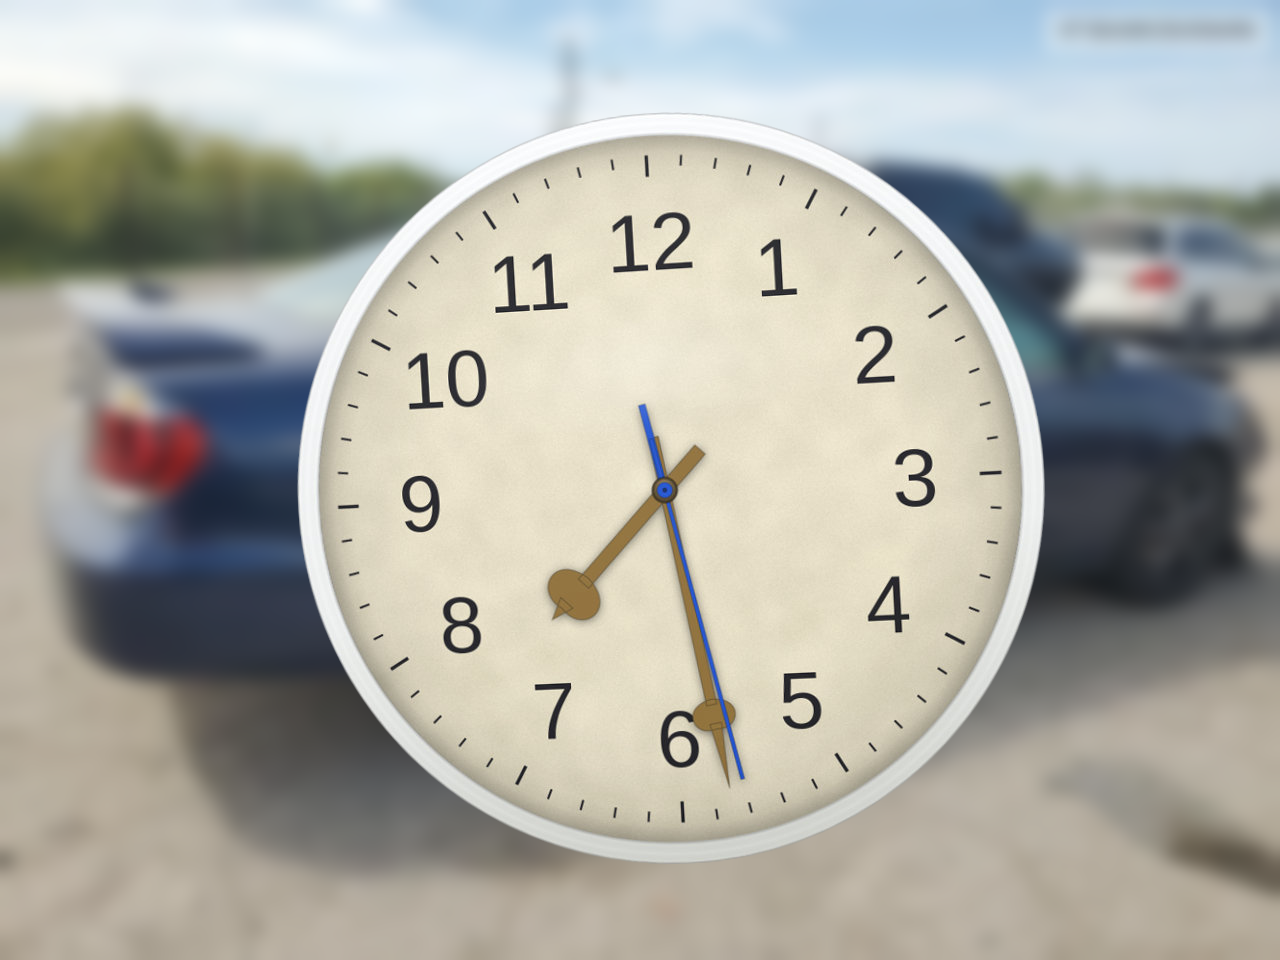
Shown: 7:28:28
